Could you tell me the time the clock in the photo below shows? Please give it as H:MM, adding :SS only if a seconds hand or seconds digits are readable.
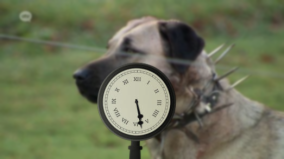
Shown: 5:28
